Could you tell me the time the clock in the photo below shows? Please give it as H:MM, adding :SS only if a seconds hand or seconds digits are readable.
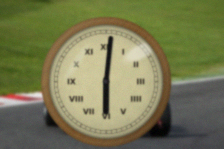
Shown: 6:01
